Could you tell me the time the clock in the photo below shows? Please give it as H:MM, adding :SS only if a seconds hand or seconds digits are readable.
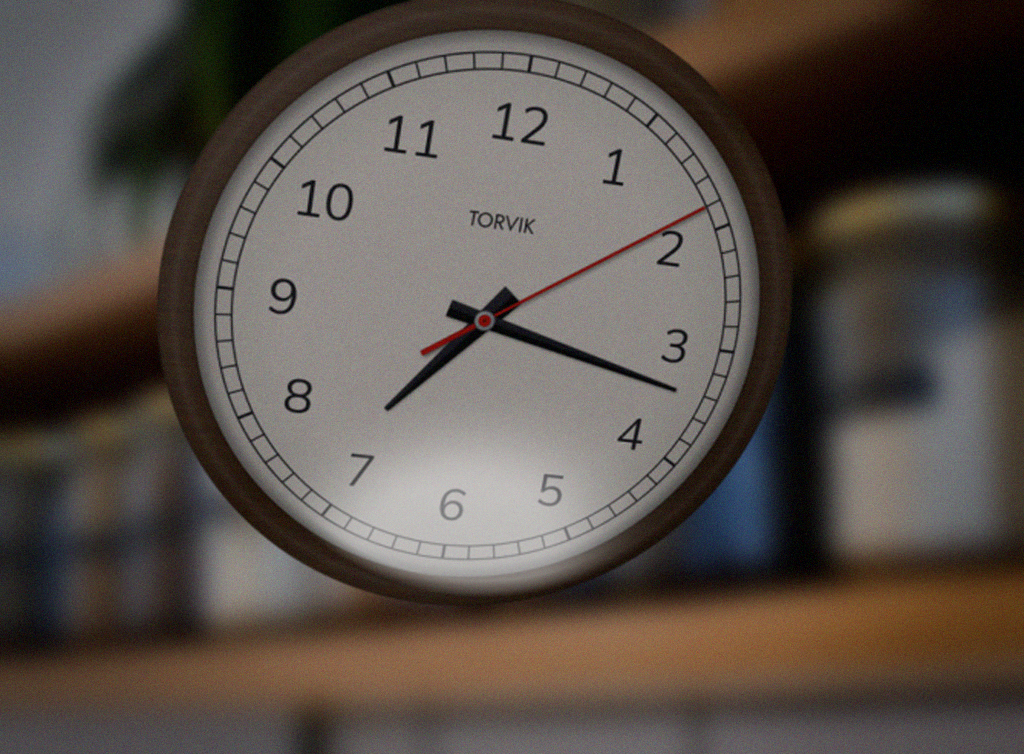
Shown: 7:17:09
